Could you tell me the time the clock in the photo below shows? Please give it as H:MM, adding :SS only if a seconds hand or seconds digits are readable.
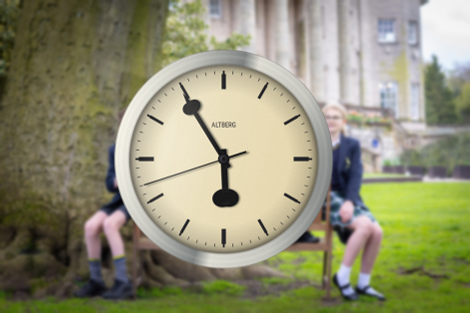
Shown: 5:54:42
